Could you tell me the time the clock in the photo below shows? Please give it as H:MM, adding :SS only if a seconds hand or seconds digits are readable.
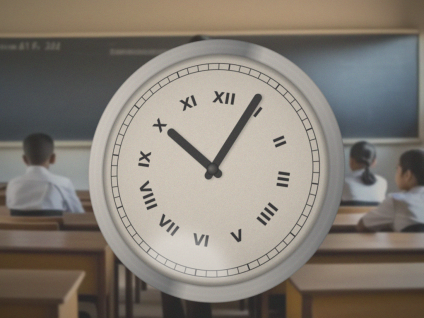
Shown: 10:04
